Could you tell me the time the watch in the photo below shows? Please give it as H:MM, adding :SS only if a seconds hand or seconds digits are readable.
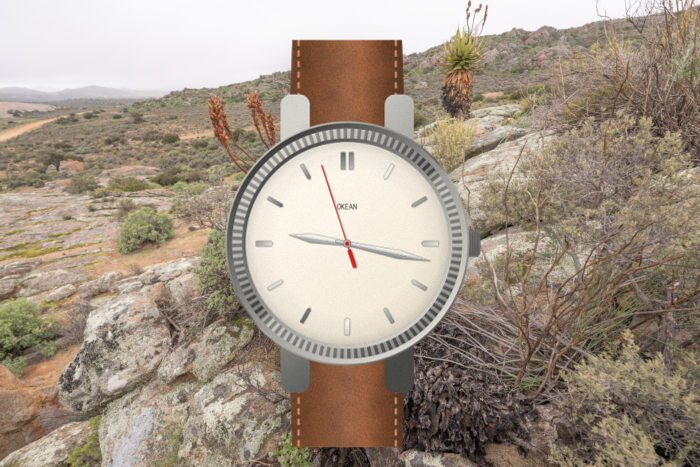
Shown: 9:16:57
